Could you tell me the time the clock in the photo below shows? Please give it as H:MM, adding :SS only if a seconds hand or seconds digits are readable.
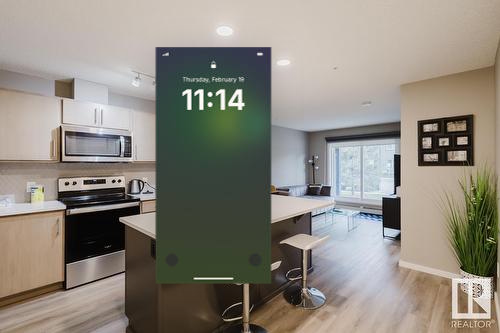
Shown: 11:14
